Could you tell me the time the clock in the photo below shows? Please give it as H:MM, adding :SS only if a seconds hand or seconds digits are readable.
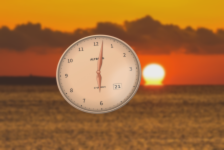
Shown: 6:02
